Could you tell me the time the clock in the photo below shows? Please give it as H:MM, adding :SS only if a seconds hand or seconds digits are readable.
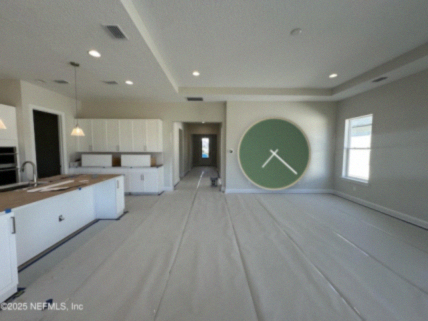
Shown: 7:22
